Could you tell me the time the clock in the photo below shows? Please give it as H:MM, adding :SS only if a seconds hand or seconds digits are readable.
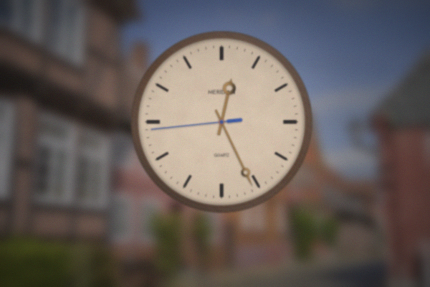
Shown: 12:25:44
